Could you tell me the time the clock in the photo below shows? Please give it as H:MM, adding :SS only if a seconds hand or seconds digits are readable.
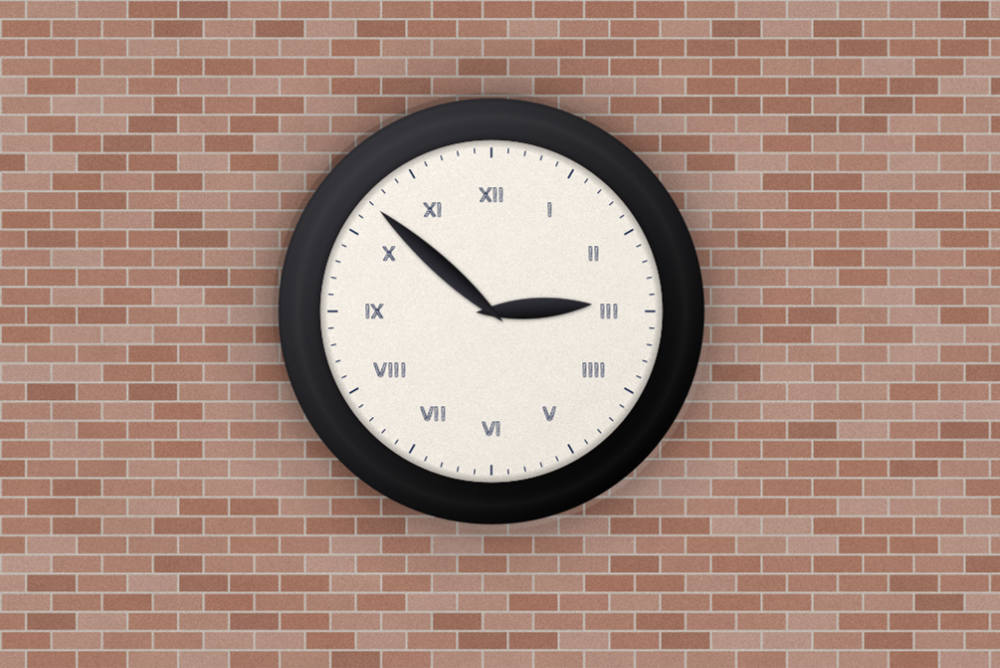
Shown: 2:52
